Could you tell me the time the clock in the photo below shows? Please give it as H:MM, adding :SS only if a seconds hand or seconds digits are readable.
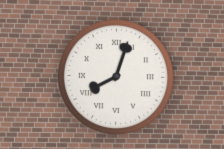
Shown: 8:03
